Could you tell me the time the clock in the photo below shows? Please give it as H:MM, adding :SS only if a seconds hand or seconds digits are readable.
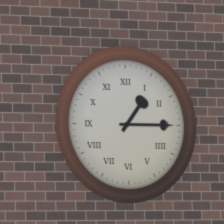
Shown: 1:15
